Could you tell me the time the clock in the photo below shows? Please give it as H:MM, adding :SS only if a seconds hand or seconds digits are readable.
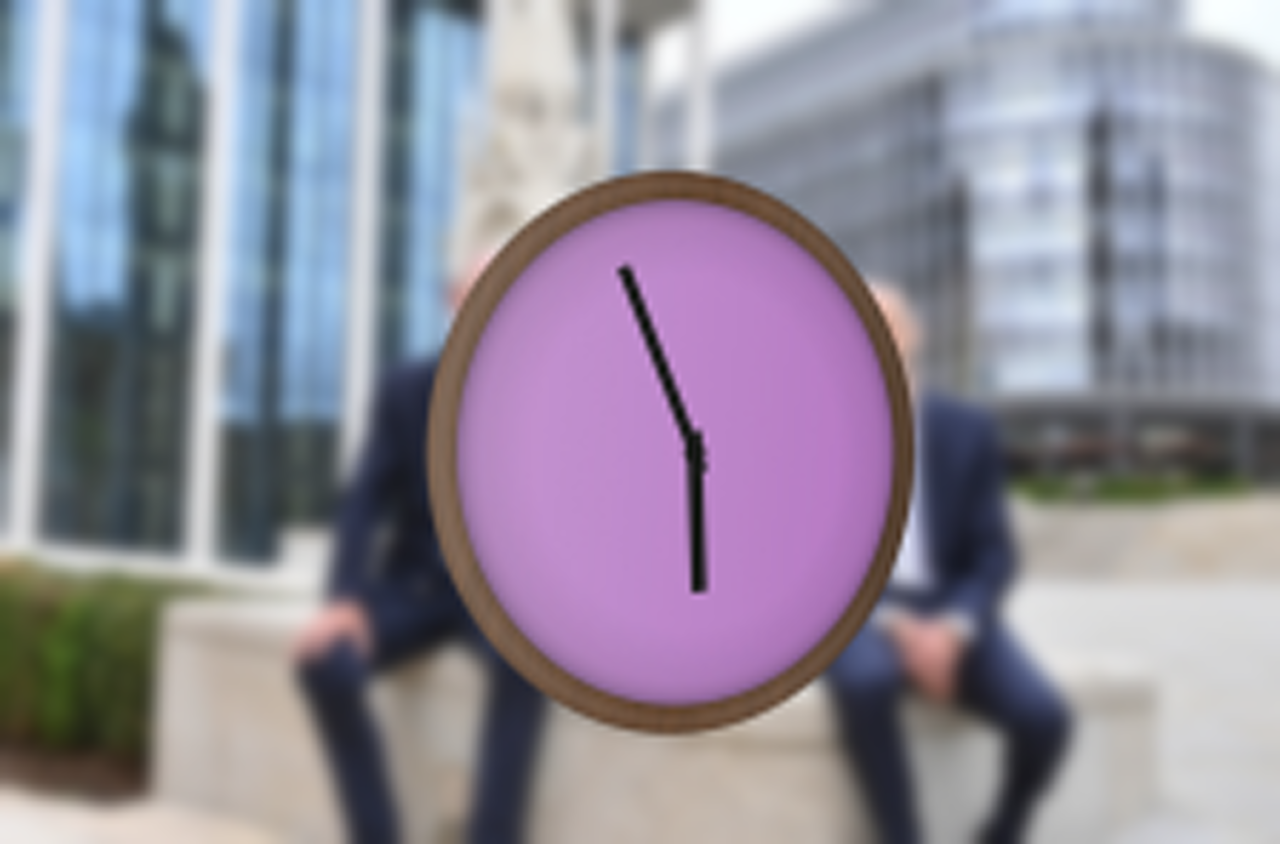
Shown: 5:56
